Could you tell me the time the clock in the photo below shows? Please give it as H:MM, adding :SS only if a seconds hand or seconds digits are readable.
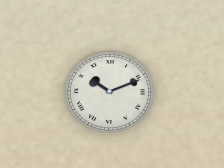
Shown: 10:11
